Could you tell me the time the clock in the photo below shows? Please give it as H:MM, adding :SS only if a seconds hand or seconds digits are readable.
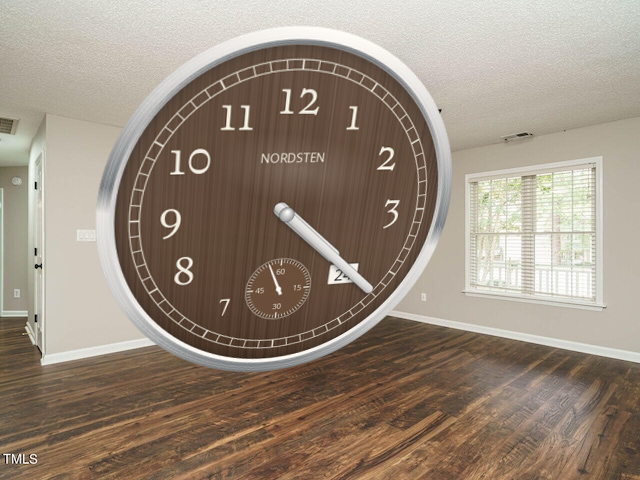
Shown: 4:21:56
